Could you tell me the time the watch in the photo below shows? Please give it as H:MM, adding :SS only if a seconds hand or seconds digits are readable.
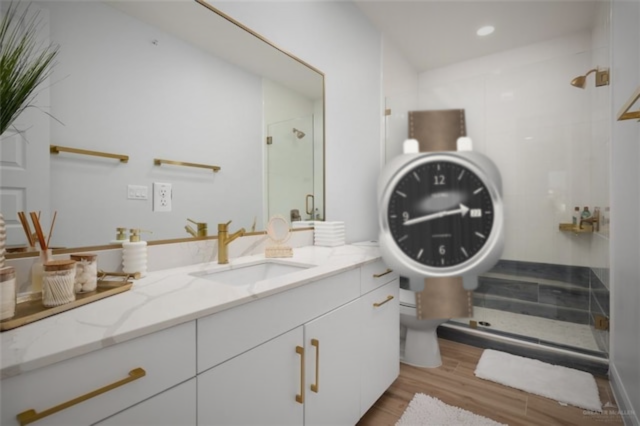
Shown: 2:43
